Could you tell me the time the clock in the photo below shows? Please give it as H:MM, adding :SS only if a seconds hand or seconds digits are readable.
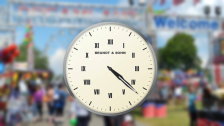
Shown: 4:22
